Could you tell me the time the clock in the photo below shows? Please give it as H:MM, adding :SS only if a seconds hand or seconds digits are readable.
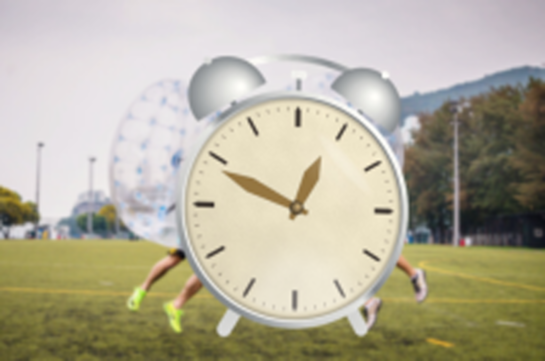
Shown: 12:49
